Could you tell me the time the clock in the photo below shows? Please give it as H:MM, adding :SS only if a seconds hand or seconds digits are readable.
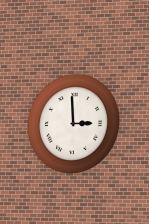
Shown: 2:59
